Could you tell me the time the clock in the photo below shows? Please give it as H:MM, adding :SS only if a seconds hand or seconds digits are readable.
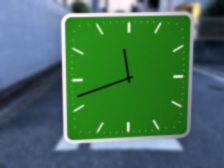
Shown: 11:42
